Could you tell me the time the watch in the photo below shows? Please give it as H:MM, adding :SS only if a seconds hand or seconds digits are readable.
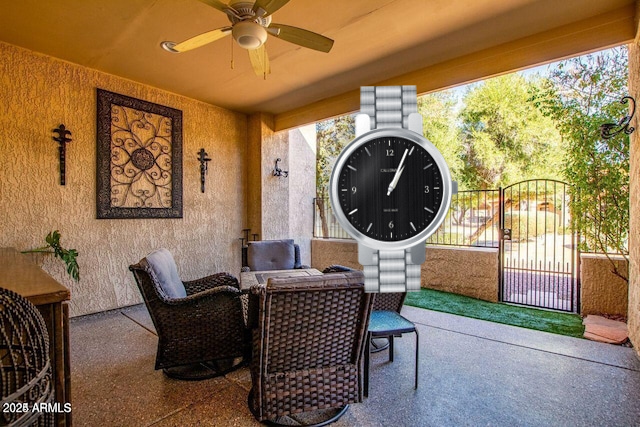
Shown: 1:04
